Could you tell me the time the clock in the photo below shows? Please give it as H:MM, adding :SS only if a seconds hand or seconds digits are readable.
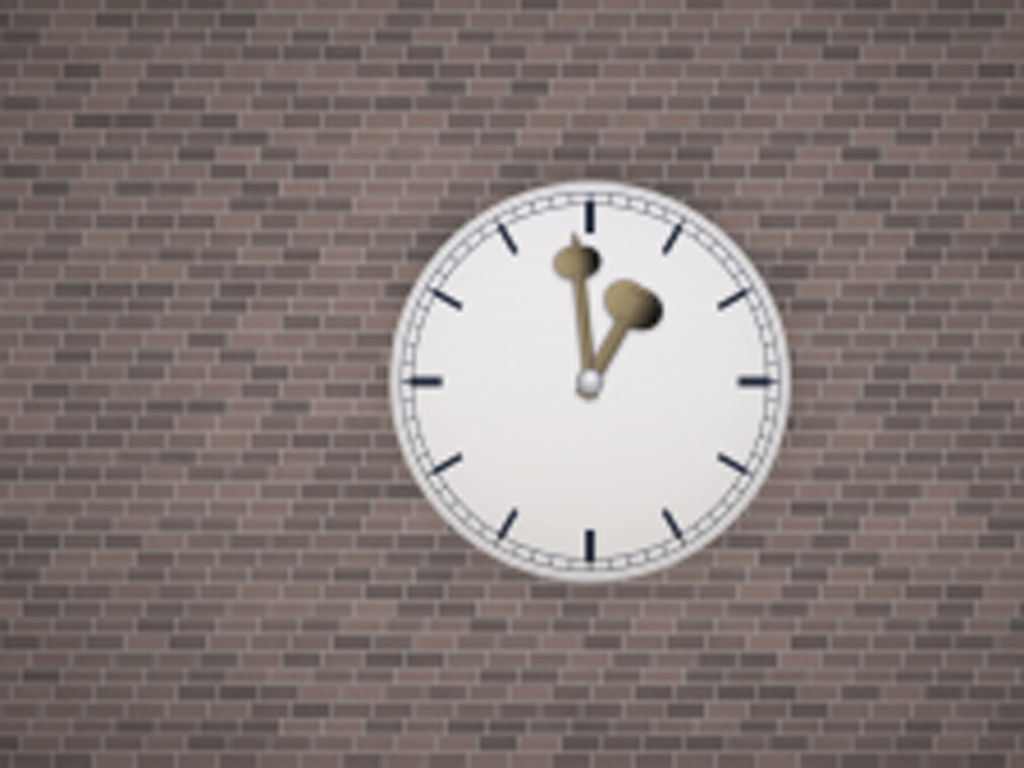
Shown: 12:59
